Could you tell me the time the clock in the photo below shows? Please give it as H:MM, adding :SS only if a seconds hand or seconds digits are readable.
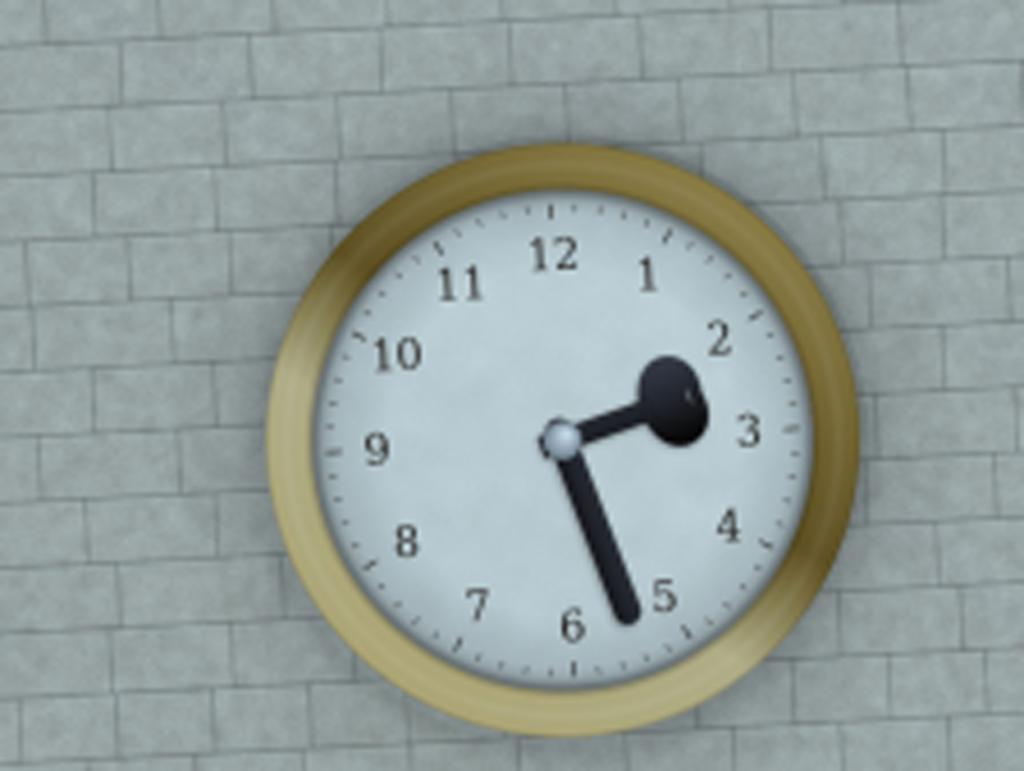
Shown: 2:27
